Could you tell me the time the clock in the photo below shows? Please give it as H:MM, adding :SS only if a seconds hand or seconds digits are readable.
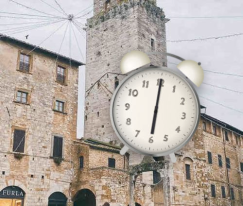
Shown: 6:00
